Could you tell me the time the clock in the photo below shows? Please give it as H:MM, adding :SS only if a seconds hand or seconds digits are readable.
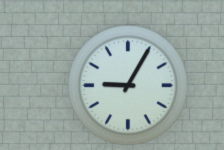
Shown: 9:05
